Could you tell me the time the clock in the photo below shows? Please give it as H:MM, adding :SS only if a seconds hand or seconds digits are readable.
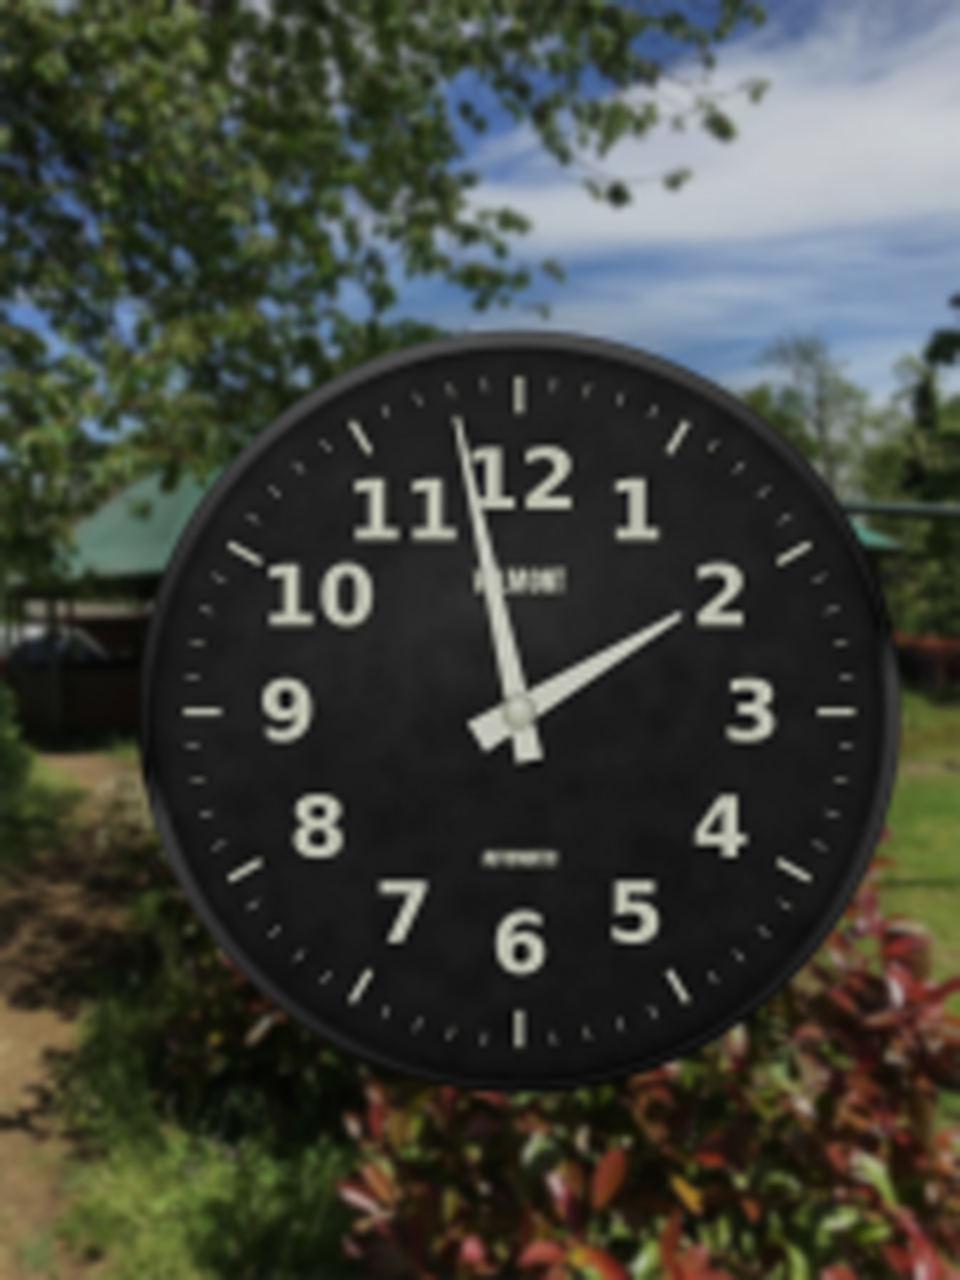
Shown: 1:58
